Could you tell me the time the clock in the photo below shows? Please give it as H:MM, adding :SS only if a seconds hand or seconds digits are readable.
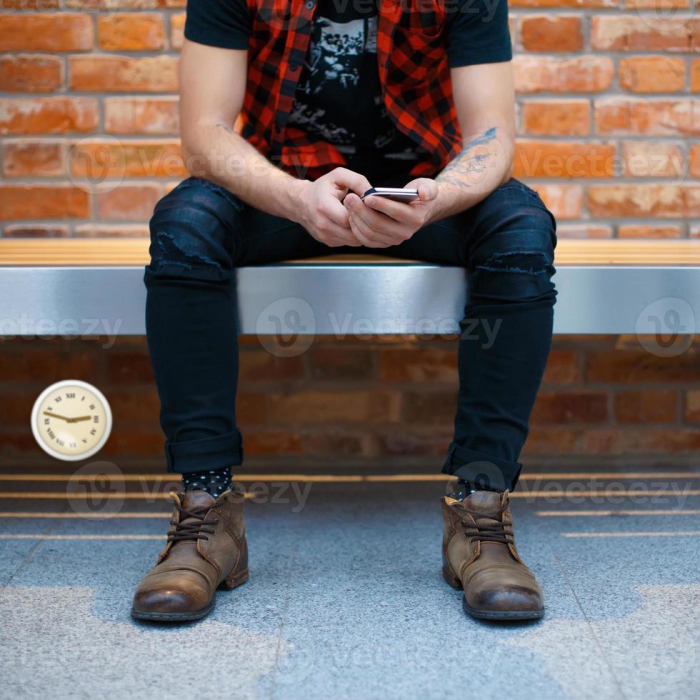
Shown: 2:48
